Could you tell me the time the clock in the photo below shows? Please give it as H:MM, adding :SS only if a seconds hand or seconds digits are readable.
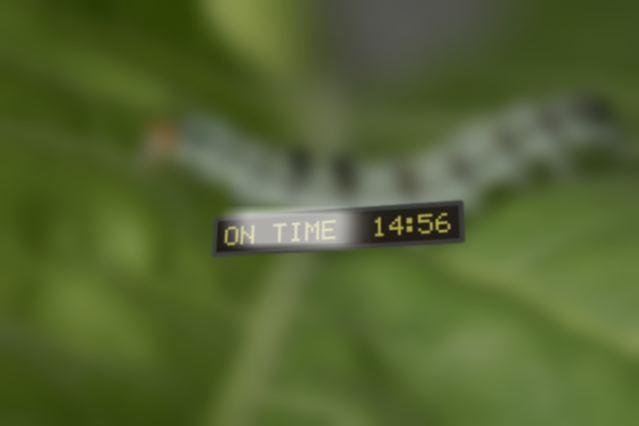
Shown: 14:56
